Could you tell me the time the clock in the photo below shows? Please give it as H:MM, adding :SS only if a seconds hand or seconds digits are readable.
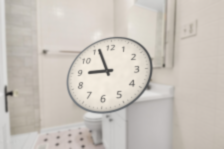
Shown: 8:56
